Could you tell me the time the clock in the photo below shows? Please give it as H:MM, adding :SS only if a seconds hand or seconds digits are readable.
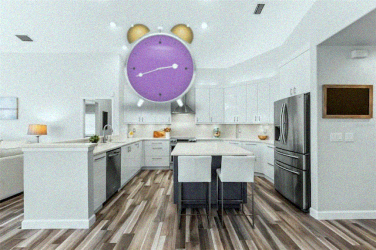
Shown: 2:42
